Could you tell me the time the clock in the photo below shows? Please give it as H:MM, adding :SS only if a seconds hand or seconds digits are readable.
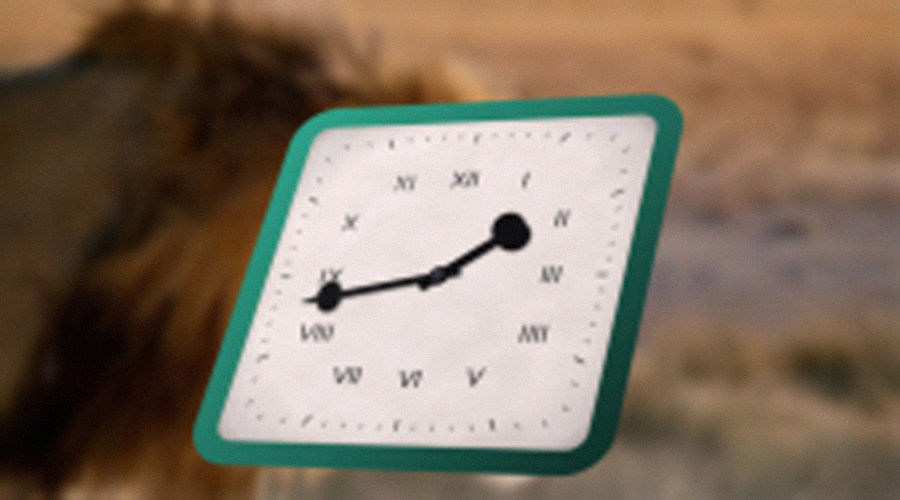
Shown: 1:43
